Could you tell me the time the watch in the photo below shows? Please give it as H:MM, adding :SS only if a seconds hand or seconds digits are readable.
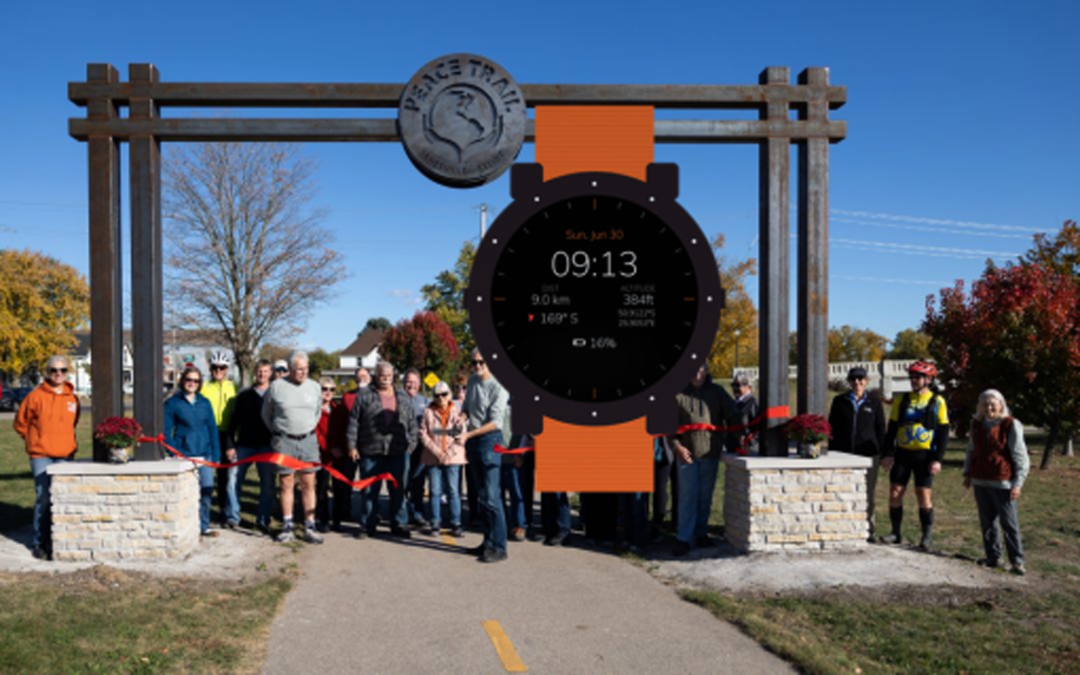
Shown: 9:13
